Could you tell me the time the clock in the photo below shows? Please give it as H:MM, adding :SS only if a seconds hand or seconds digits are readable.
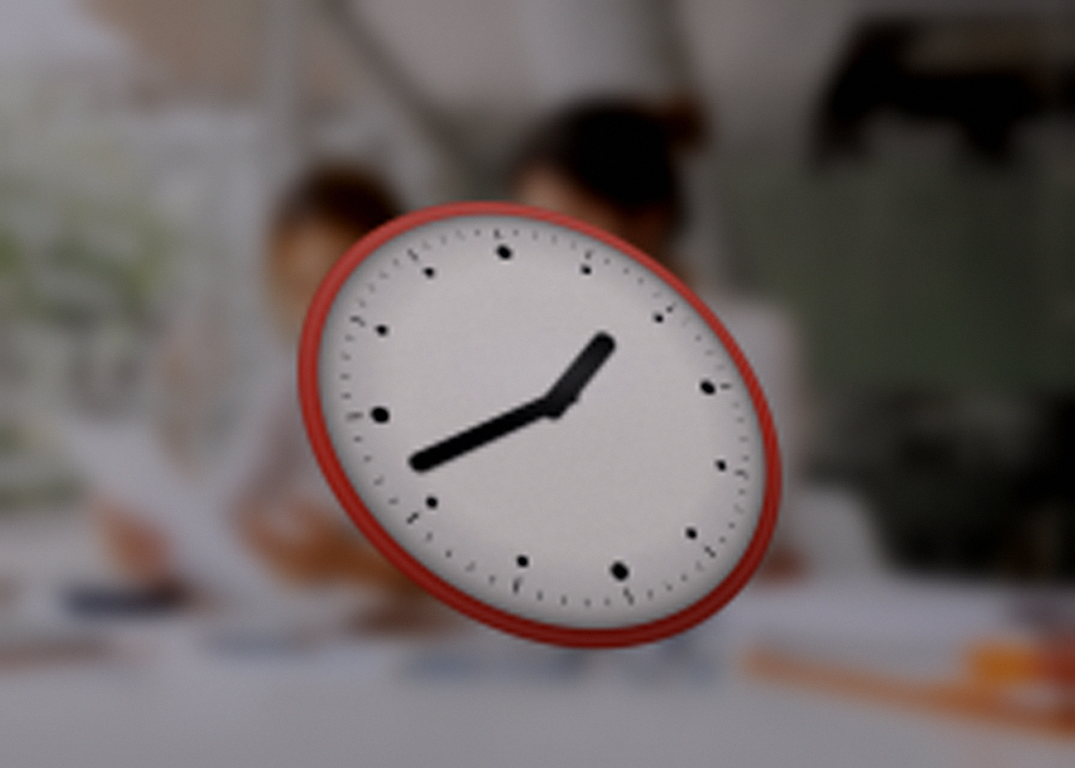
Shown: 1:42
